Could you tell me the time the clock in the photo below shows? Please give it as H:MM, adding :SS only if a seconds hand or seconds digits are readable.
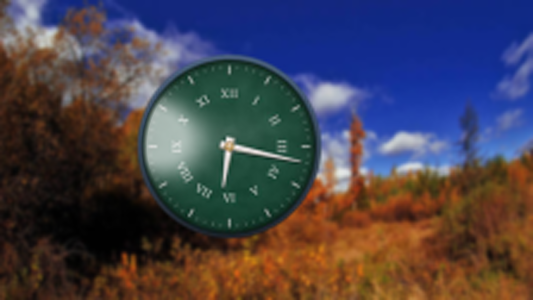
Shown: 6:17
